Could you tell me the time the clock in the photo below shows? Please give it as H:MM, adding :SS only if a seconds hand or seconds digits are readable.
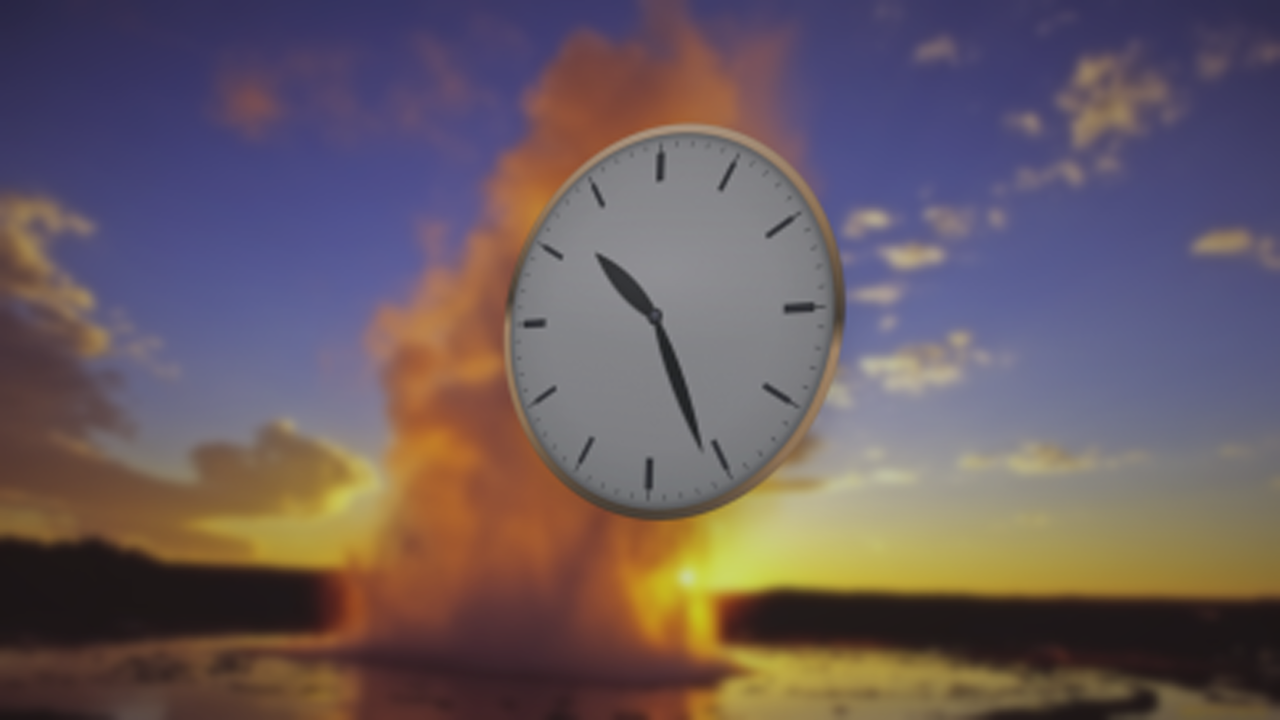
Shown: 10:26
